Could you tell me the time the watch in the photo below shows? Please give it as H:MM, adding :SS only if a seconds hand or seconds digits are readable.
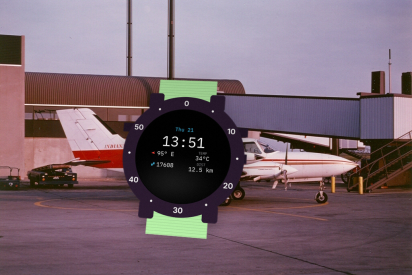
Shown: 13:51
